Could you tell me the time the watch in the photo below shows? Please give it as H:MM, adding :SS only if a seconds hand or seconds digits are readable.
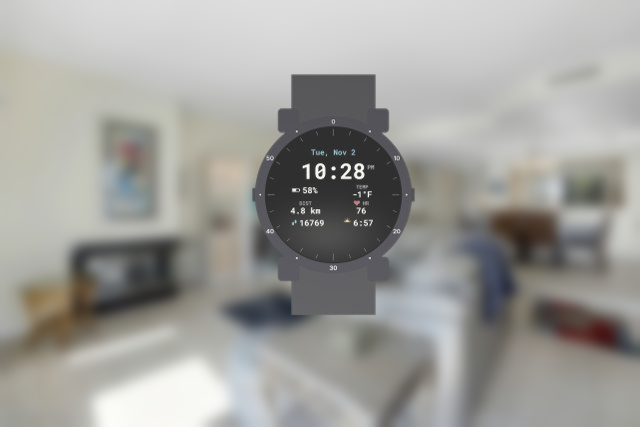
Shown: 10:28
